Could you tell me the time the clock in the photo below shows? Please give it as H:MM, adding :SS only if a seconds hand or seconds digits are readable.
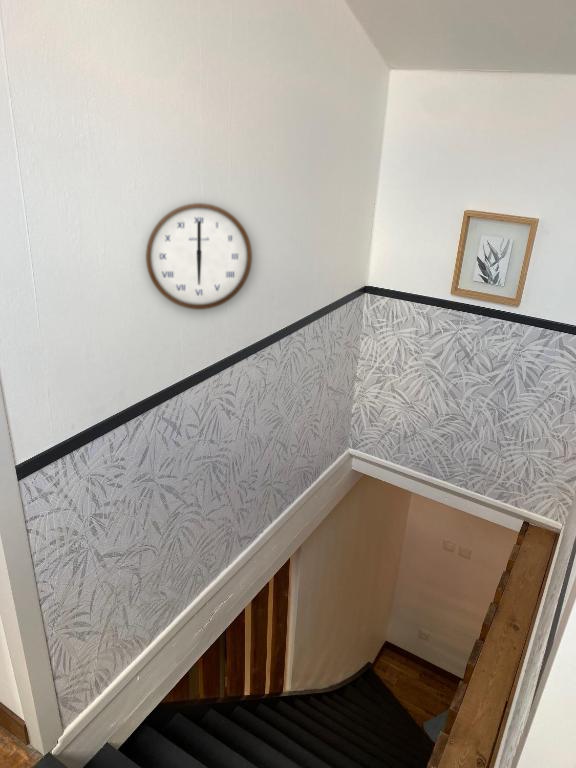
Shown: 6:00
